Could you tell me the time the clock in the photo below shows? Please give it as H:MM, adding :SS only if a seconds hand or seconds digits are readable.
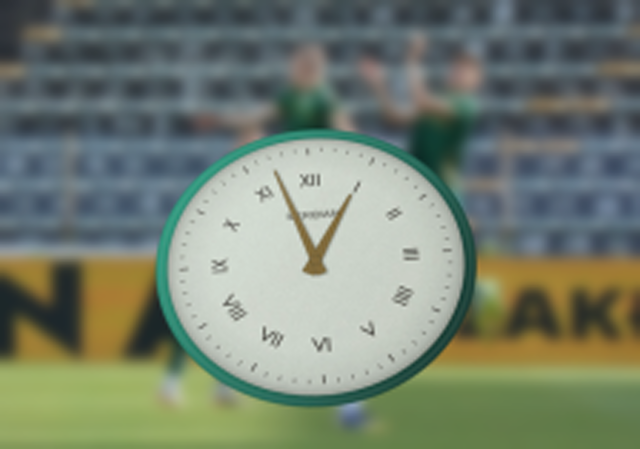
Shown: 12:57
